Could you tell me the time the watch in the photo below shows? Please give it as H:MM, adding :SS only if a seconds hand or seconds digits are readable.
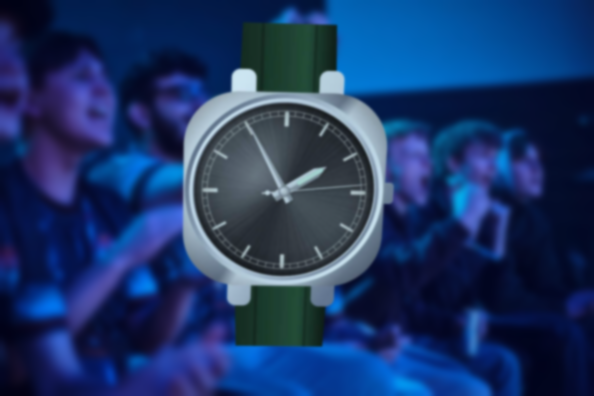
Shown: 1:55:14
